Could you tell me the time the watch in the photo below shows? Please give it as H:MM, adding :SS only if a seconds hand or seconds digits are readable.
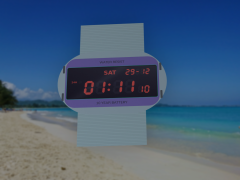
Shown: 1:11:10
